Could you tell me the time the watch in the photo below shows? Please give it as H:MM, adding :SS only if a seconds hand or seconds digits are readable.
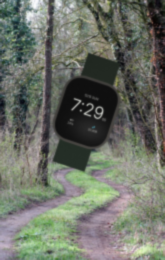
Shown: 7:29
